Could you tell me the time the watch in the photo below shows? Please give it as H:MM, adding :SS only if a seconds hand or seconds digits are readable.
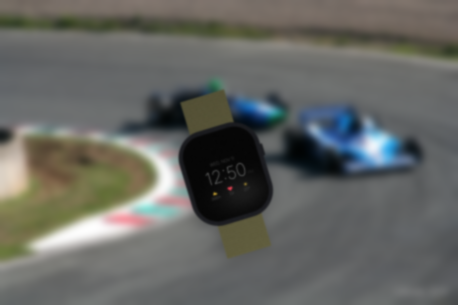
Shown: 12:50
